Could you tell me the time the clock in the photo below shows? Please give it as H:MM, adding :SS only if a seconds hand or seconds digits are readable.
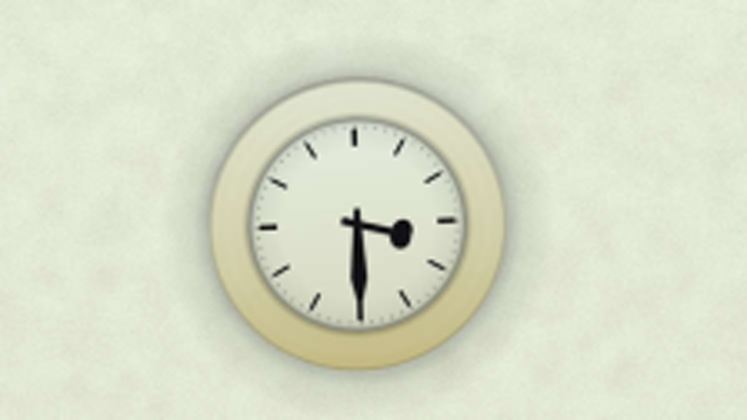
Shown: 3:30
